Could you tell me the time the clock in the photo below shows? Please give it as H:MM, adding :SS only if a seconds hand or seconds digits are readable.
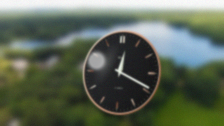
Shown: 12:19
